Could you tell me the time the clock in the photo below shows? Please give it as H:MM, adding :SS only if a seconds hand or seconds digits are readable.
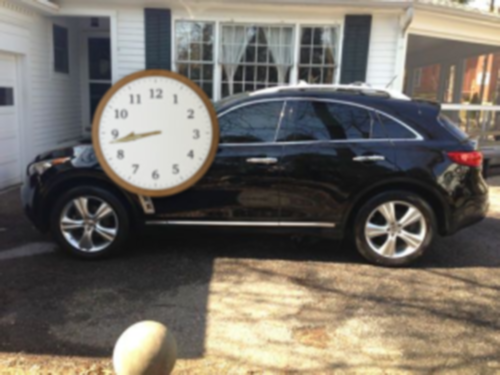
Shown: 8:43
